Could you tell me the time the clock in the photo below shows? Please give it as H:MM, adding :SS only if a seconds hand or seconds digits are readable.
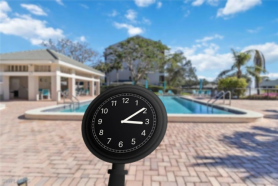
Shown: 3:09
